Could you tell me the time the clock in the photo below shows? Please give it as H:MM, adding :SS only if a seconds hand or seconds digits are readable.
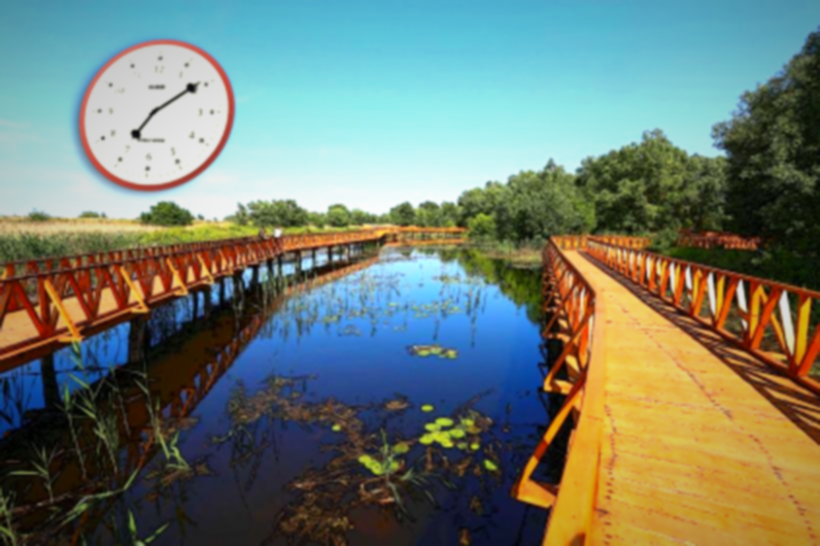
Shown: 7:09
